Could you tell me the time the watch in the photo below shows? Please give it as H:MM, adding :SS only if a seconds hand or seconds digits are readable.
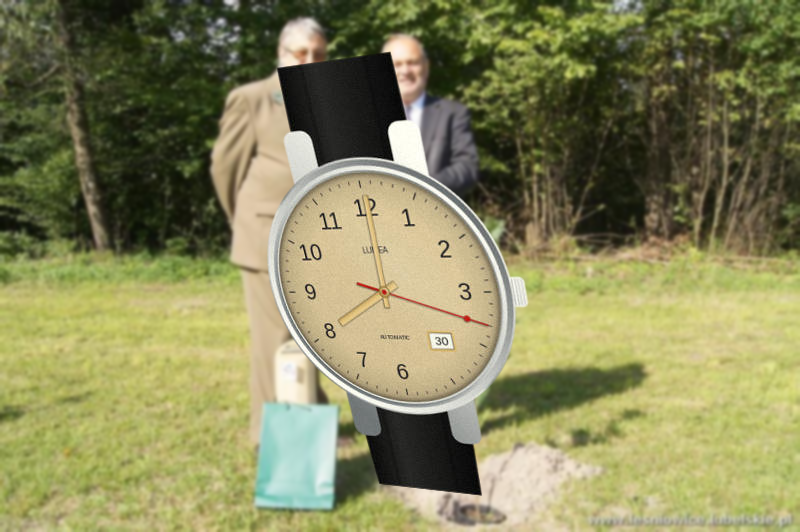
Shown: 8:00:18
